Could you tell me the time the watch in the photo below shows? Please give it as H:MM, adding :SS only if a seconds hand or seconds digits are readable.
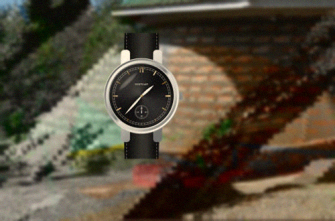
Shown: 1:37
